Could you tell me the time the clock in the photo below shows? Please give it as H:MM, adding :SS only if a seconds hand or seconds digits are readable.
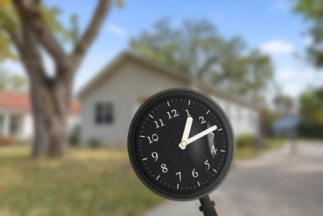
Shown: 1:14
